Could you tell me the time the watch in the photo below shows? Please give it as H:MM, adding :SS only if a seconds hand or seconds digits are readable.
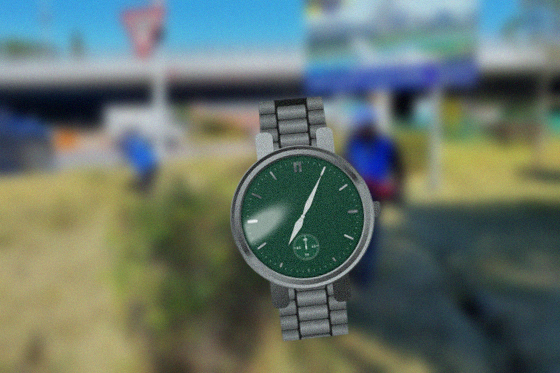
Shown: 7:05
